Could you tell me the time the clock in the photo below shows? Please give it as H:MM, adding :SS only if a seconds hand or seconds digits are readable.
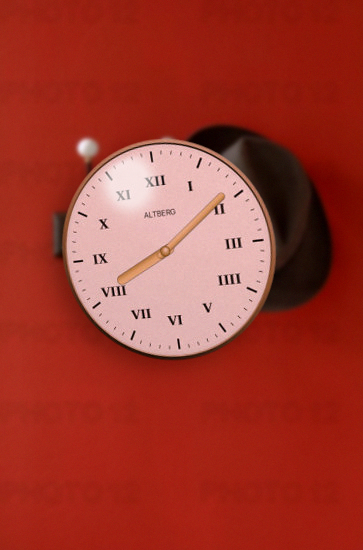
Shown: 8:09
